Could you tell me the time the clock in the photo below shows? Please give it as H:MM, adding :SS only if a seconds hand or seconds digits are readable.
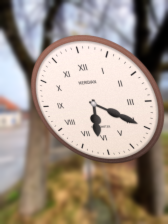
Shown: 6:20
